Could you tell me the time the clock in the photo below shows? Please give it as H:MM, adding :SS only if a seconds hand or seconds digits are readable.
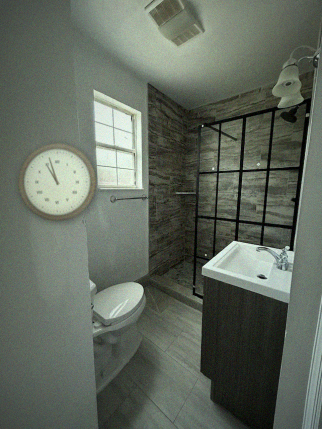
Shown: 10:57
